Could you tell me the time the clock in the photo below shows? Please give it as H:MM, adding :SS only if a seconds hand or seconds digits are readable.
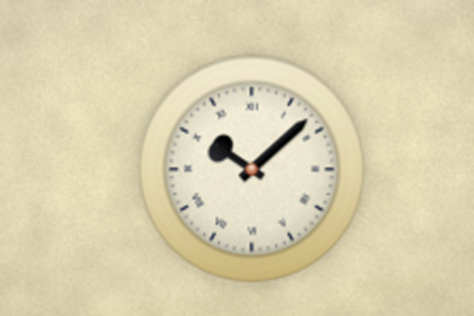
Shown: 10:08
